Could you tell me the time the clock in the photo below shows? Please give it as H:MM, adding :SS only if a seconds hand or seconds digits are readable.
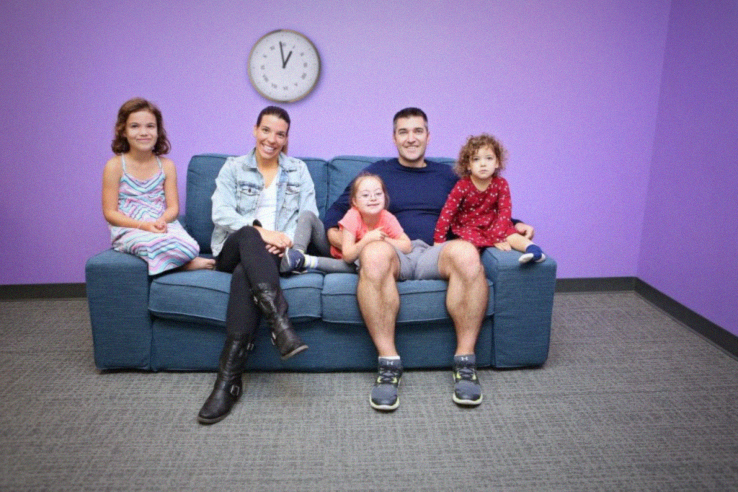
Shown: 12:59
